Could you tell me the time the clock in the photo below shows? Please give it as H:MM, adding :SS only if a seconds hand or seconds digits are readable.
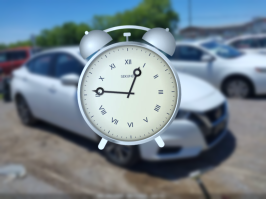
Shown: 12:46
